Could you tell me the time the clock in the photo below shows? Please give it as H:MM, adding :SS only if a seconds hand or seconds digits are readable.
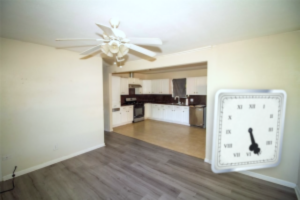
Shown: 5:26
